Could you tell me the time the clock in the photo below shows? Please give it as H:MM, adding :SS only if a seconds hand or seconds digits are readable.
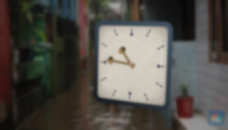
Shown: 10:46
